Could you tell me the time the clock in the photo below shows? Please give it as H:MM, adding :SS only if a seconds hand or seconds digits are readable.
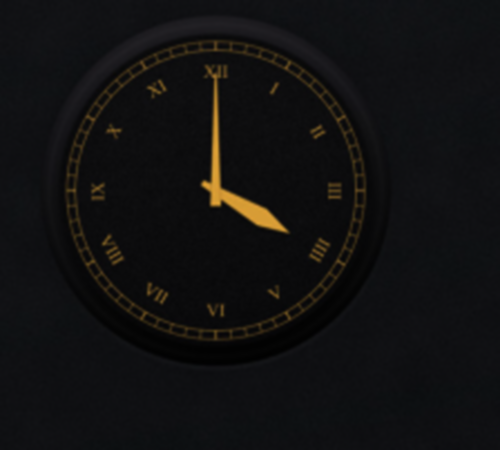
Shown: 4:00
